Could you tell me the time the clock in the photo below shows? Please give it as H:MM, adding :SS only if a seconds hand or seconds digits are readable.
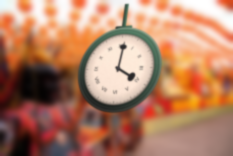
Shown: 4:01
